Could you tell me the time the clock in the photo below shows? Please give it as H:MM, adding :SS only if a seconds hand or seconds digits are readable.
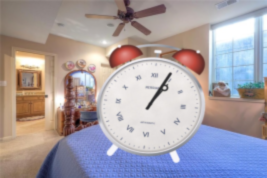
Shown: 1:04
